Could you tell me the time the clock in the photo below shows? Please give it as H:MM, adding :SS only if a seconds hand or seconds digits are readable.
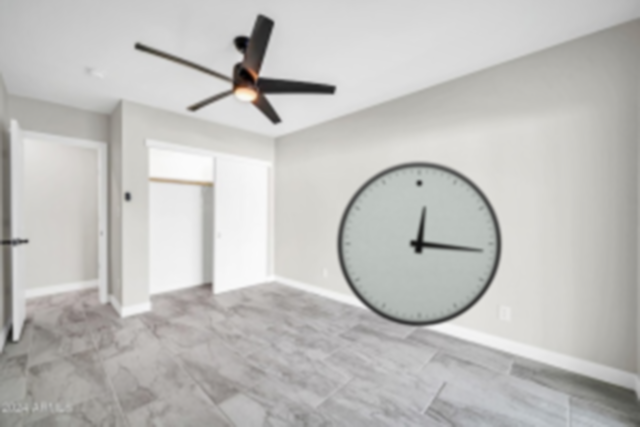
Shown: 12:16
